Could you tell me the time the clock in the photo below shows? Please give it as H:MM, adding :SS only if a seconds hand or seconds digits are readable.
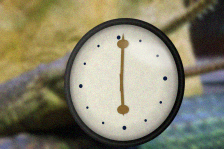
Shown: 6:01
